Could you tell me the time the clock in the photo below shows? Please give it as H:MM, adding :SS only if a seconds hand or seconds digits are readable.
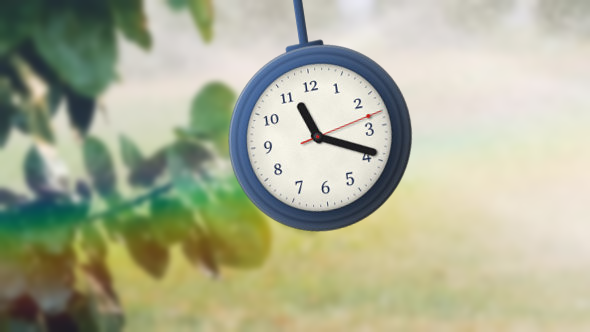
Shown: 11:19:13
